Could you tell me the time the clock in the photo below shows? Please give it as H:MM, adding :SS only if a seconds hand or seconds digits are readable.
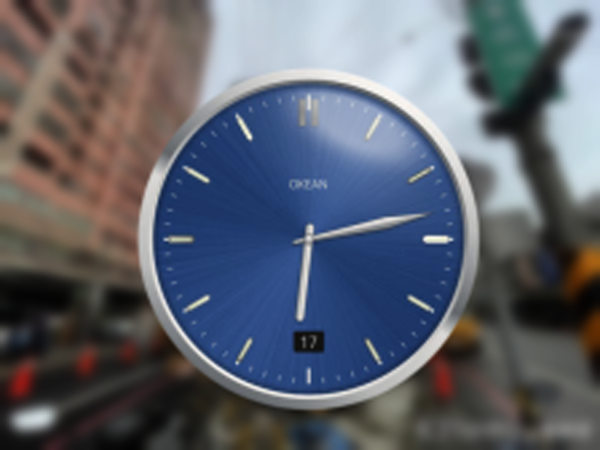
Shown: 6:13
